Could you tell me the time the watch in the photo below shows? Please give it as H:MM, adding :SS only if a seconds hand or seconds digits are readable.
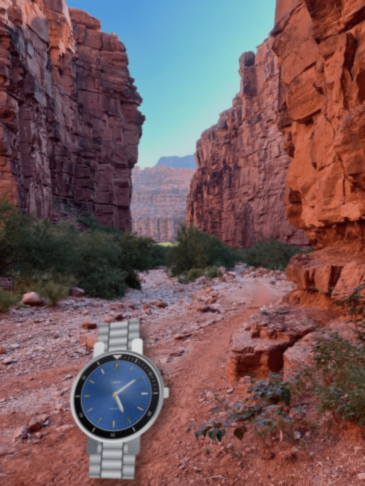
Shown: 5:09
